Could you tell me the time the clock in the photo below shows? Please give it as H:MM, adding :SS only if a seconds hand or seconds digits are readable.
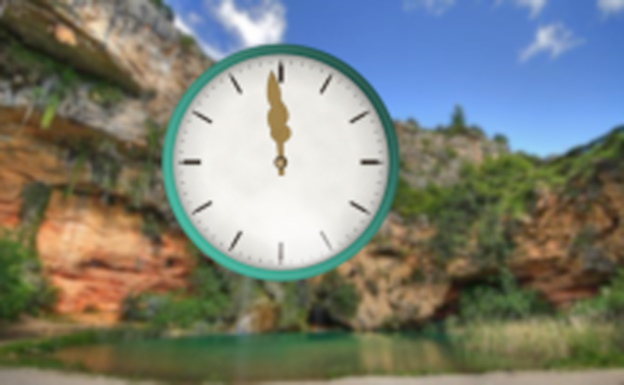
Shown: 11:59
